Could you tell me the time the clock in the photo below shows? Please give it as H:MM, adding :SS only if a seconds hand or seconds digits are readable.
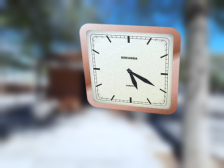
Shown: 5:20
